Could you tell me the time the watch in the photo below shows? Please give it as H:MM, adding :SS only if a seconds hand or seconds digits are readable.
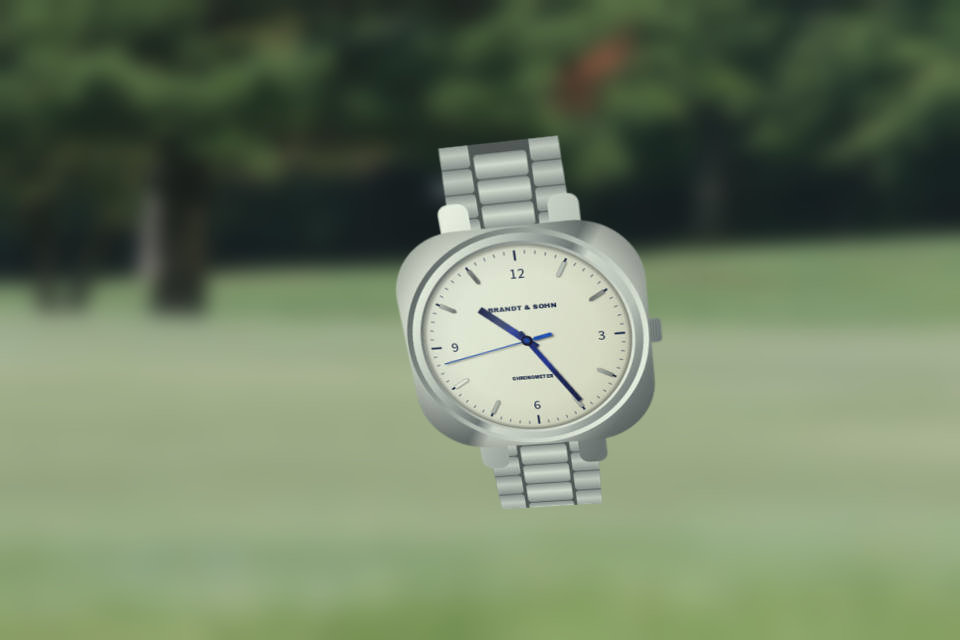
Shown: 10:24:43
